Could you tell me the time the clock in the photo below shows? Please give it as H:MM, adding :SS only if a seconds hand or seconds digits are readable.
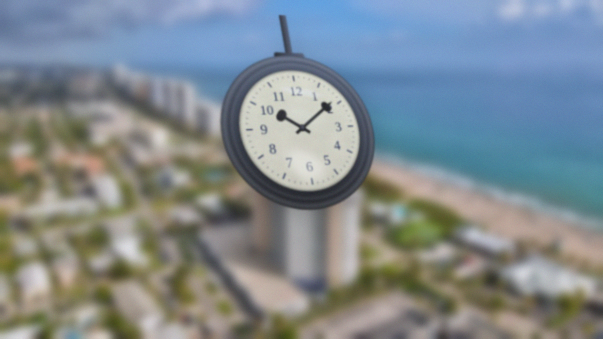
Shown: 10:09
